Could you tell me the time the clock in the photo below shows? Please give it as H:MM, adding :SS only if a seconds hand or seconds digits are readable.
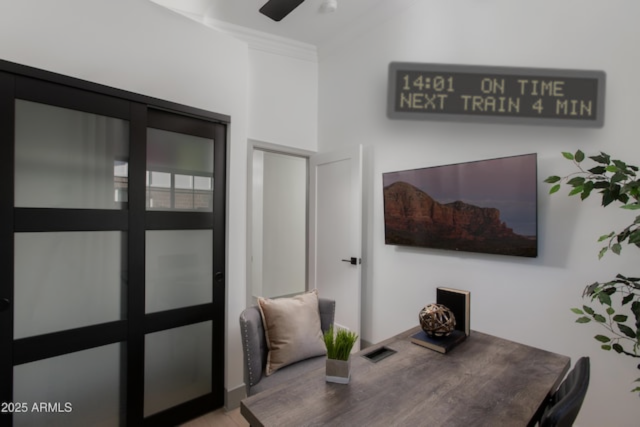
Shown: 14:01
